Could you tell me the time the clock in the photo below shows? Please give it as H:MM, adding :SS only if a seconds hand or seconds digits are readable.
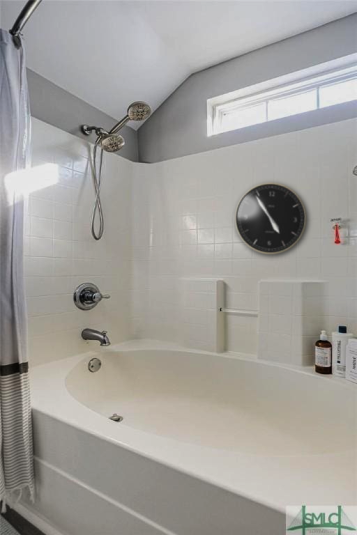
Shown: 4:54
